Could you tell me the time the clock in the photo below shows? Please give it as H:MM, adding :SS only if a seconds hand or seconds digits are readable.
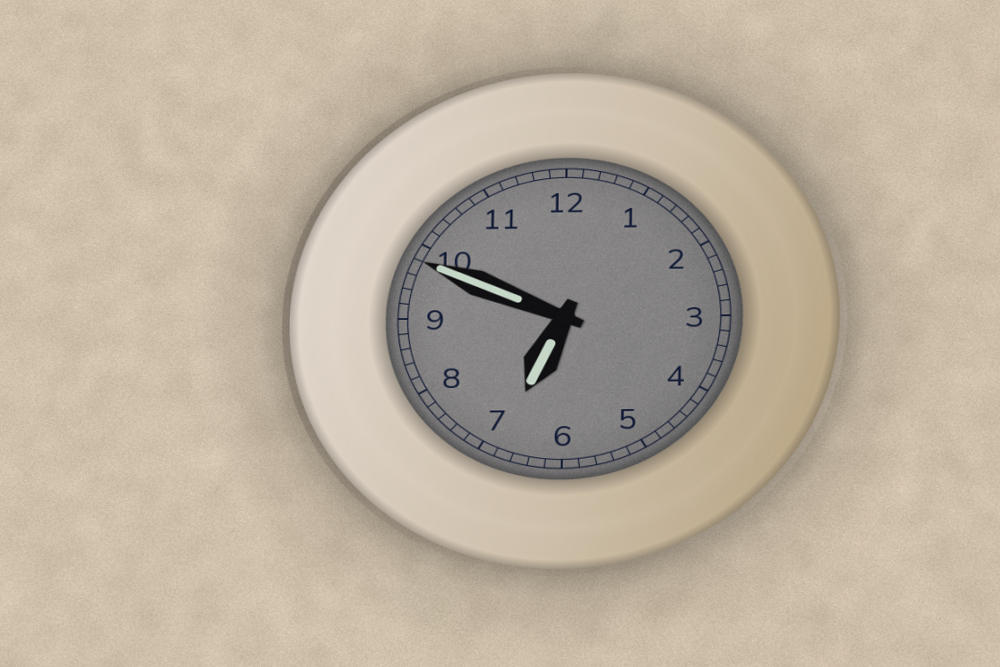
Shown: 6:49
